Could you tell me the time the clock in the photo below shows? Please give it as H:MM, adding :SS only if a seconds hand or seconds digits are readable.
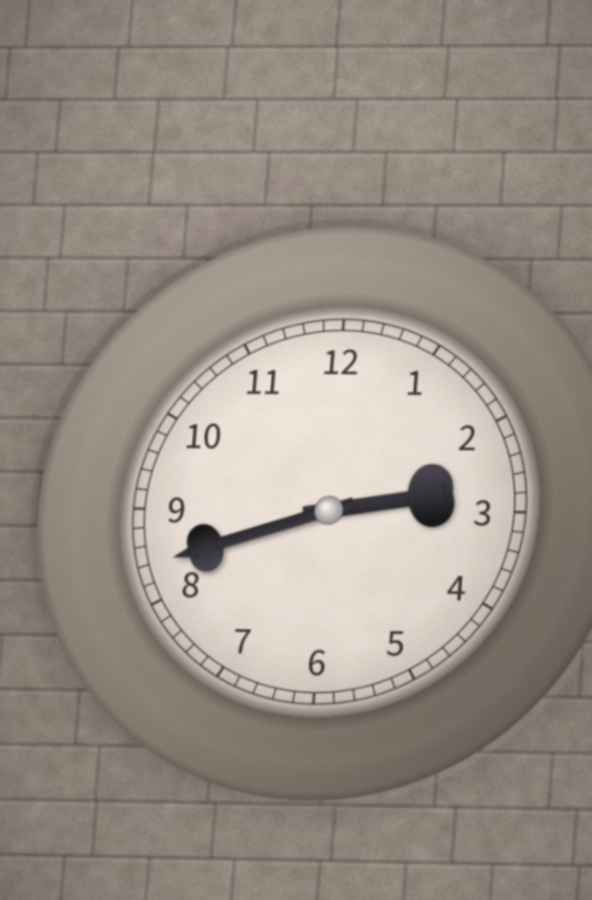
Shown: 2:42
